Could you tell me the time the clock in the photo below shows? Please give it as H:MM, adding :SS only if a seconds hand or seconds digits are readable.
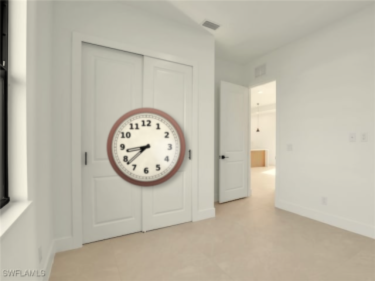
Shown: 8:38
